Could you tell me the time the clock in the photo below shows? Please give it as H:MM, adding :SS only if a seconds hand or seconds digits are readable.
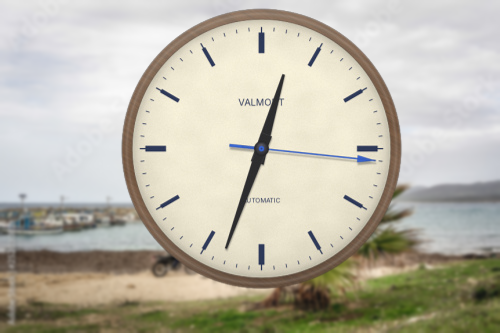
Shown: 12:33:16
